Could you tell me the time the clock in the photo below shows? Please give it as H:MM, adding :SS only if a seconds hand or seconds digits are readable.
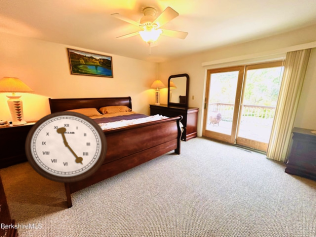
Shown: 11:24
